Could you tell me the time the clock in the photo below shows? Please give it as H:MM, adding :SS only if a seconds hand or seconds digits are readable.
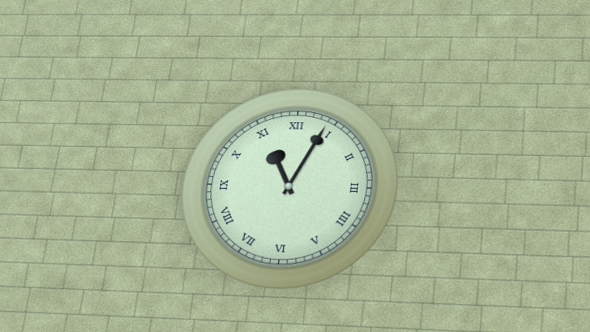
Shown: 11:04
